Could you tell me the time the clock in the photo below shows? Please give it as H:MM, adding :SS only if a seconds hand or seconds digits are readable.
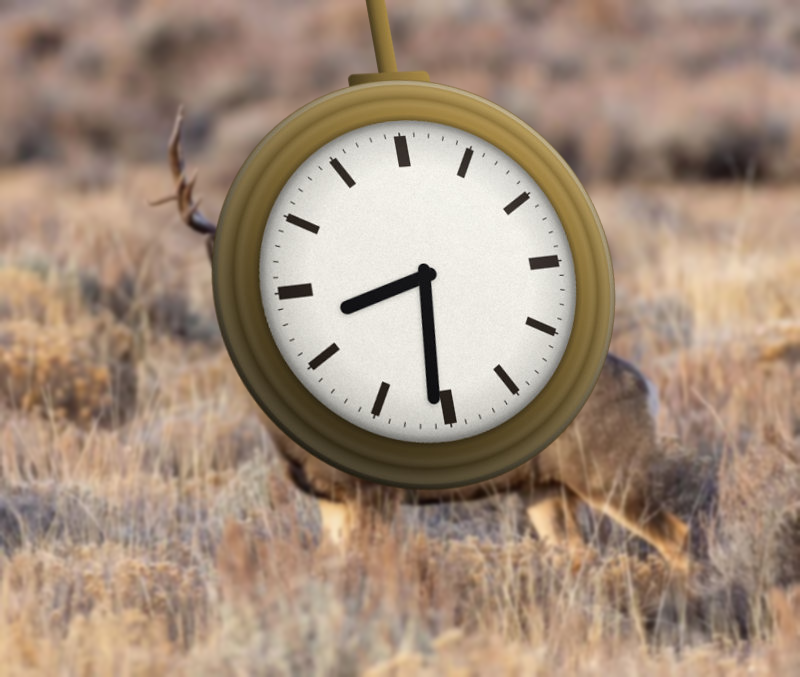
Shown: 8:31
